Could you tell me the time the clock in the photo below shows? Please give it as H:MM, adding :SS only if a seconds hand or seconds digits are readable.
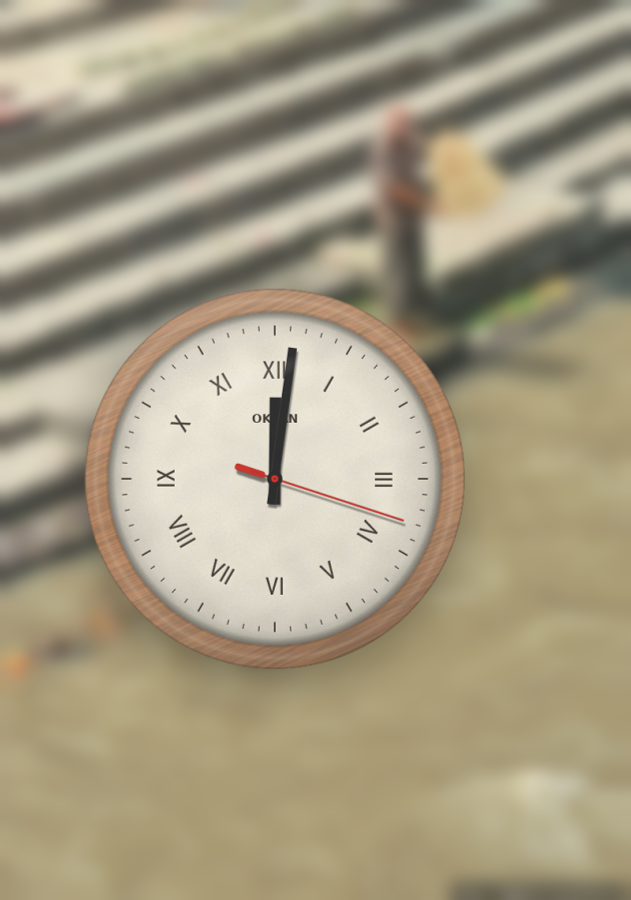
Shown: 12:01:18
